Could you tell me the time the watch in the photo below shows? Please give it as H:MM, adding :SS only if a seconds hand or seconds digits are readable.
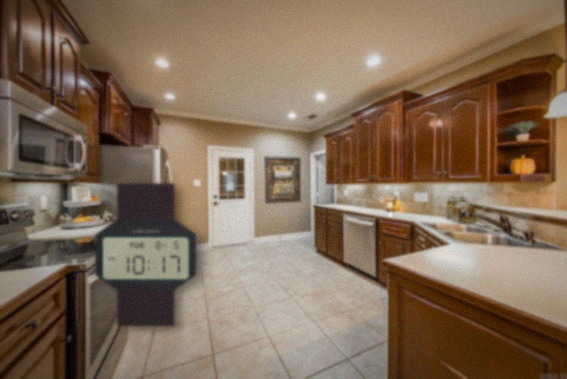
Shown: 10:17
